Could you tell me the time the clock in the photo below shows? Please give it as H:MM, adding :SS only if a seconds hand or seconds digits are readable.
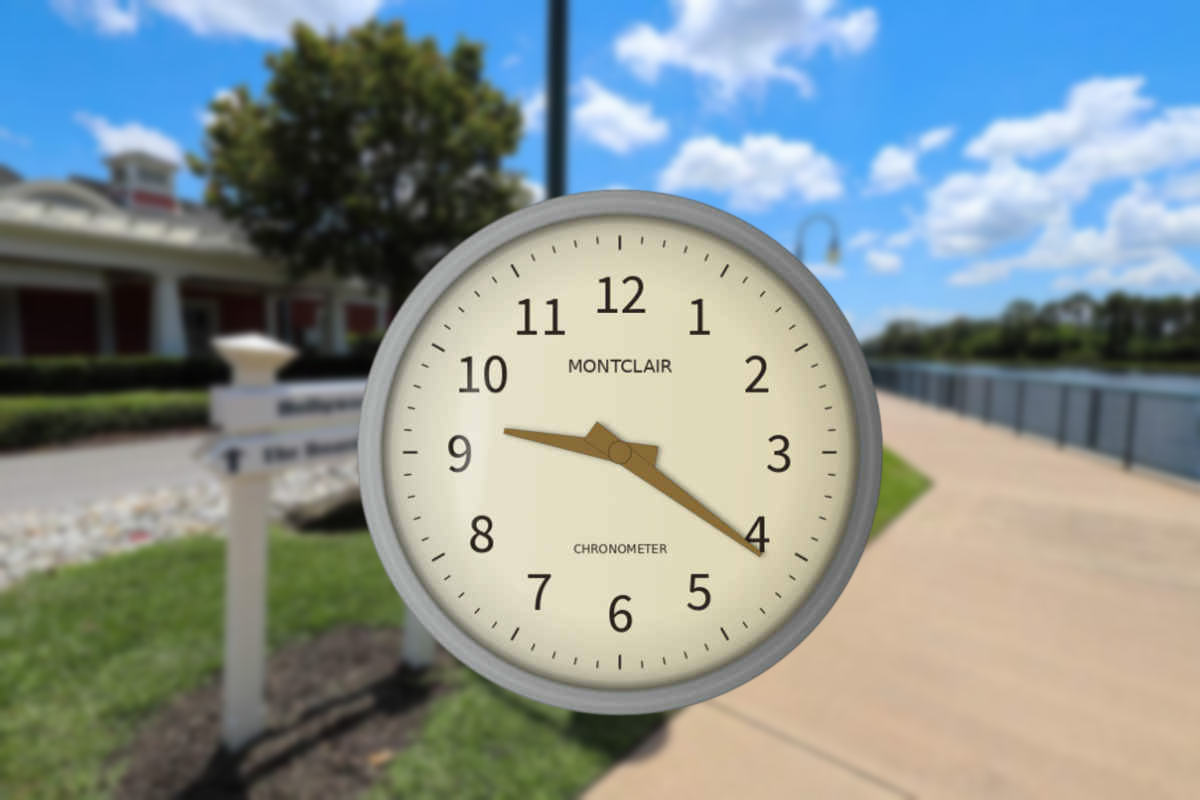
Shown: 9:21
